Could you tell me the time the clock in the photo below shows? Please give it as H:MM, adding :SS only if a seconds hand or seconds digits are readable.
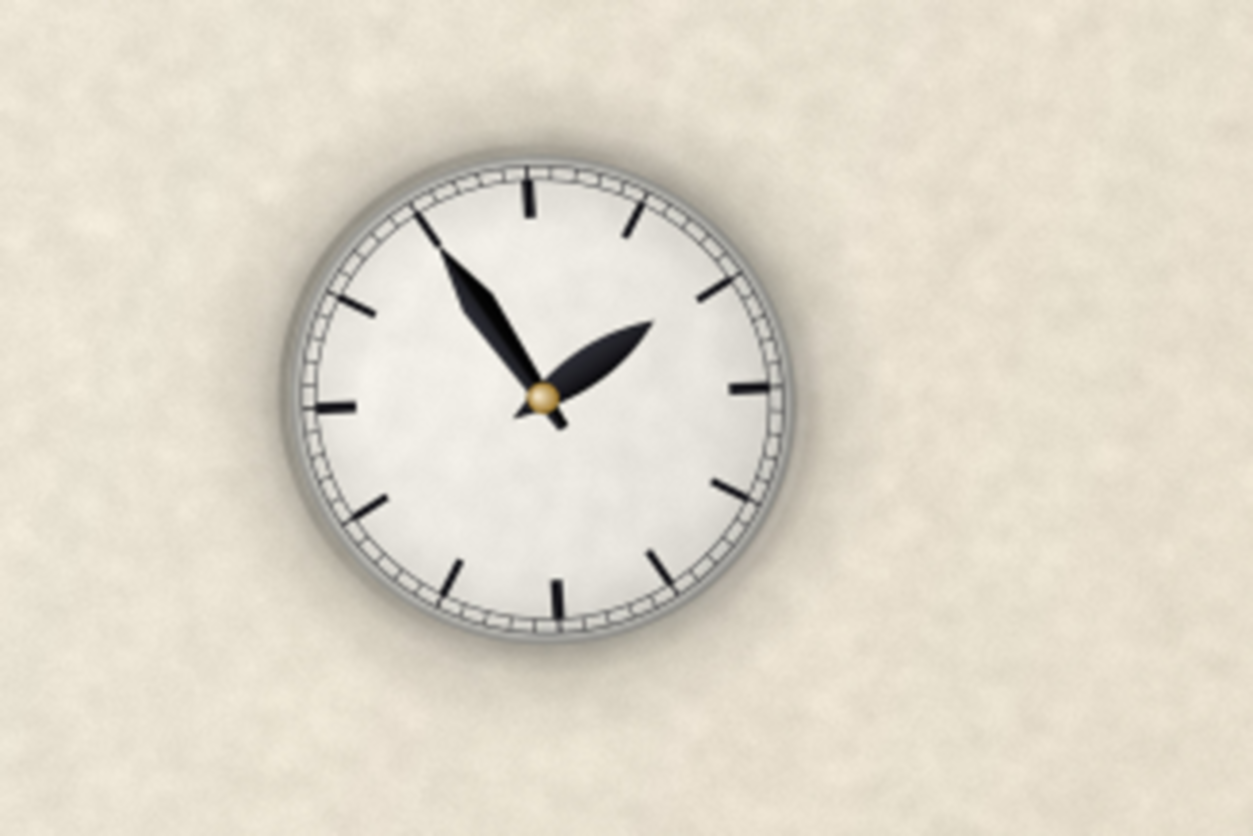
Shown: 1:55
